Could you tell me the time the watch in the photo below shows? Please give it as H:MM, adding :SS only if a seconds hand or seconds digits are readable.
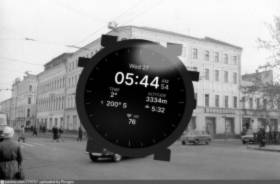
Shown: 5:44
